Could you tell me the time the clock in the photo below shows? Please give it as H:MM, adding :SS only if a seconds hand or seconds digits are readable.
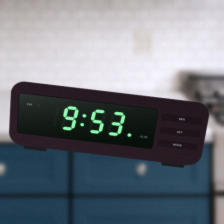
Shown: 9:53
